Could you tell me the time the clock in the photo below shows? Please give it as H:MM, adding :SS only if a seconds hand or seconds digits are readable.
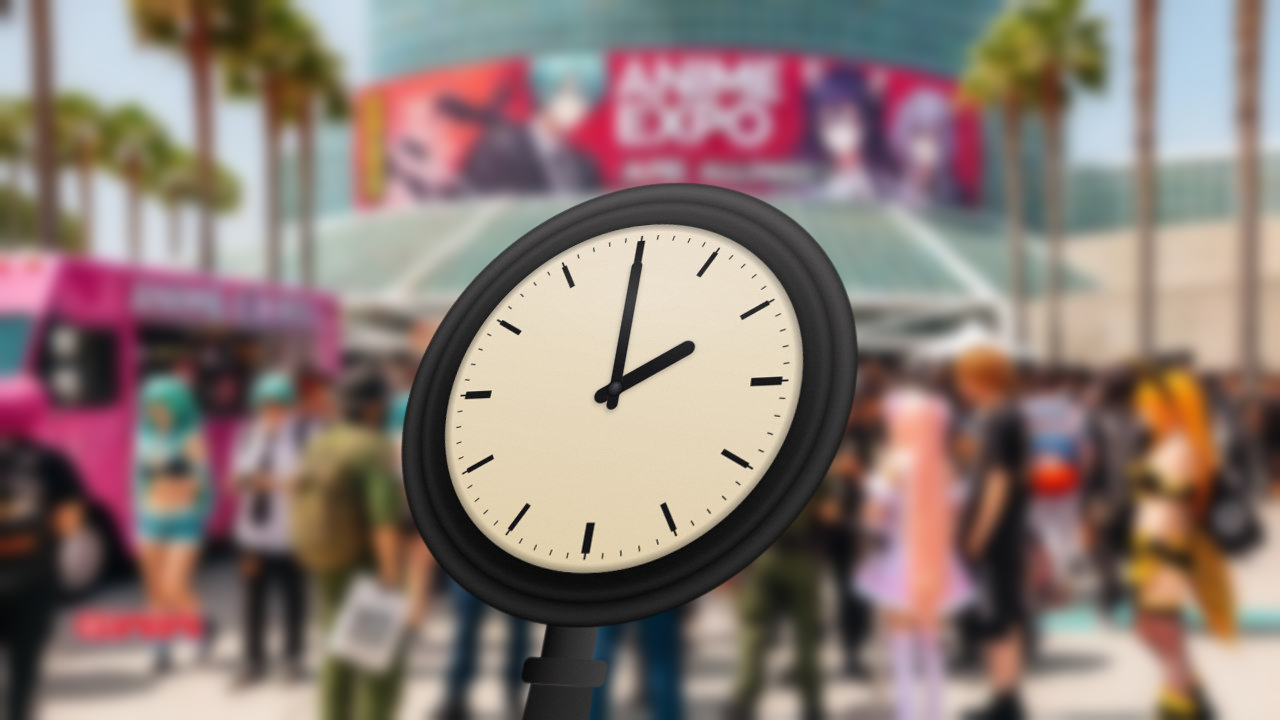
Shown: 2:00
